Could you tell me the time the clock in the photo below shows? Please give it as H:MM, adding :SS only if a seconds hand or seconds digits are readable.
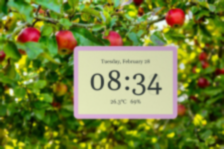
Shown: 8:34
